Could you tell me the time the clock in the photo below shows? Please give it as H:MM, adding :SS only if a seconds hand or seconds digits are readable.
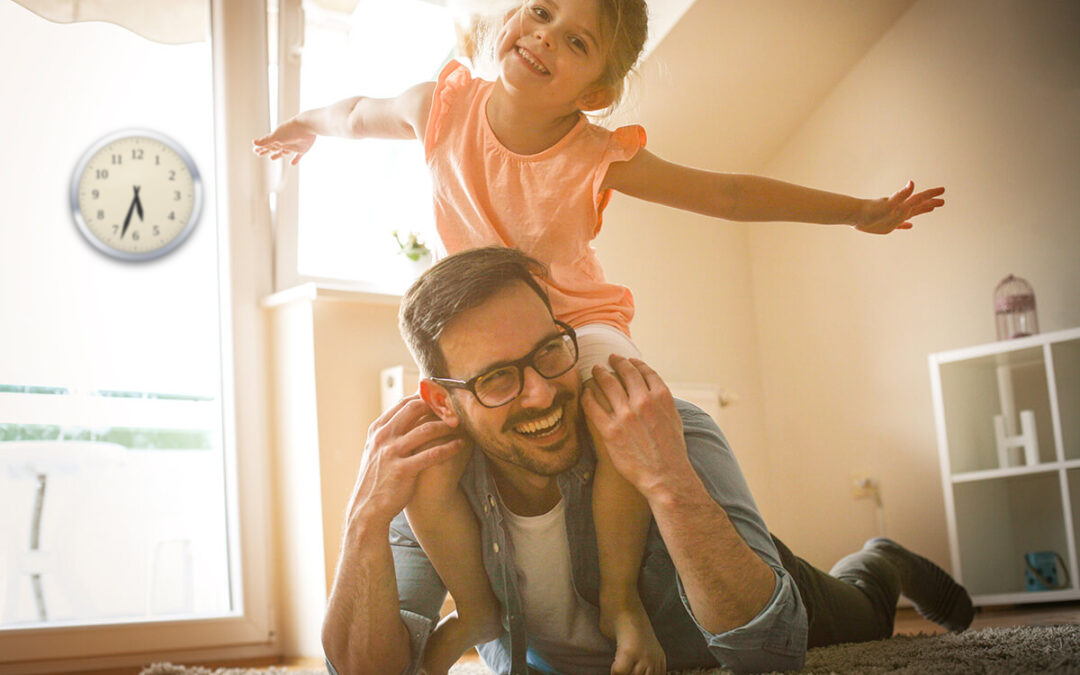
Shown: 5:33
